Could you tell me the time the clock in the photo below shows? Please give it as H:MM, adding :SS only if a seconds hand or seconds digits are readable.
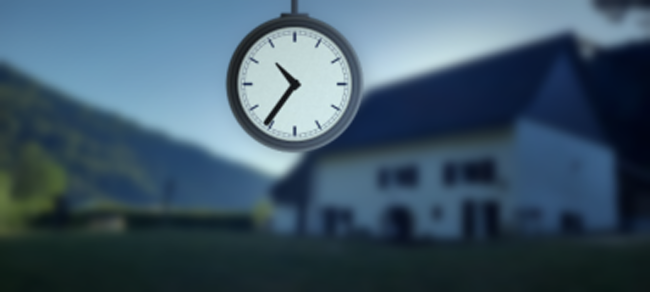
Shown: 10:36
